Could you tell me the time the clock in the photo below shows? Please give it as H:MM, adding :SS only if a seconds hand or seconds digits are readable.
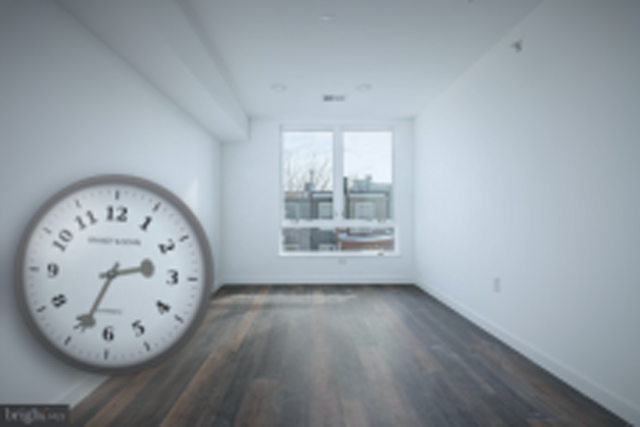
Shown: 2:34
